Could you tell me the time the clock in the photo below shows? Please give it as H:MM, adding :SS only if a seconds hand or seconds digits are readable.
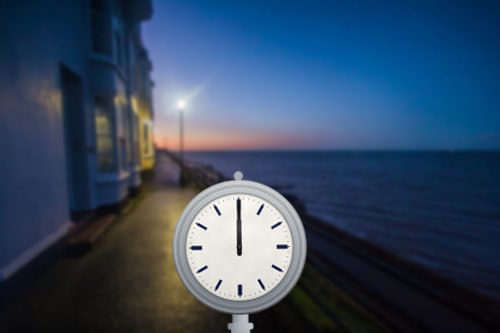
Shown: 12:00
